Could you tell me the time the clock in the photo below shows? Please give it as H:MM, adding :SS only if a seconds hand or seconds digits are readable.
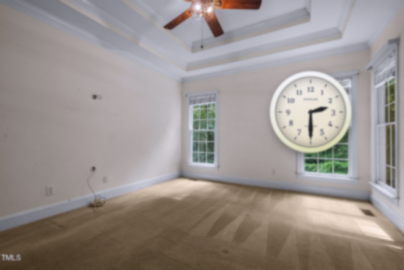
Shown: 2:30
